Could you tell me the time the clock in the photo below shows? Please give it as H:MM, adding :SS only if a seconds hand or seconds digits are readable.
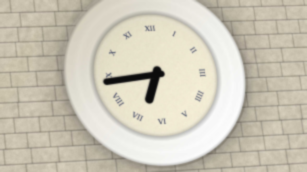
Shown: 6:44
